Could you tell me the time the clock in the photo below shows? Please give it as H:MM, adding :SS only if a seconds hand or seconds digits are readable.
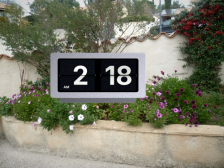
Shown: 2:18
